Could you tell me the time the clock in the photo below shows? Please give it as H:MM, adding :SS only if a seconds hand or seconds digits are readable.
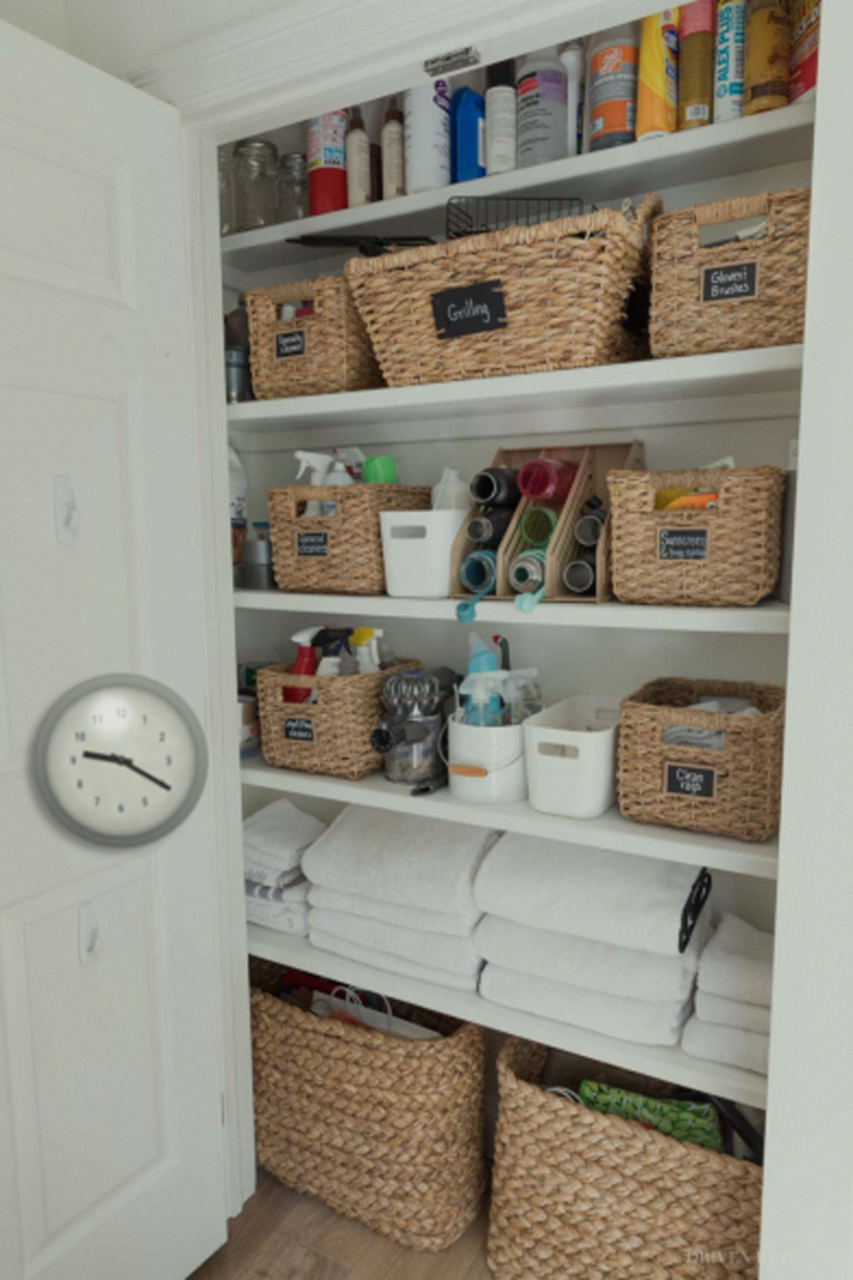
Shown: 9:20
